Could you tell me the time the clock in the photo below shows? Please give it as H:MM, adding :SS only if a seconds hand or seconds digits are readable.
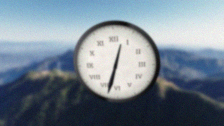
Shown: 12:33
